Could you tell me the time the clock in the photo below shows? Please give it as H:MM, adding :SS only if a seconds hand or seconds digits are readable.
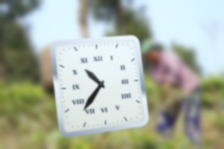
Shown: 10:37
